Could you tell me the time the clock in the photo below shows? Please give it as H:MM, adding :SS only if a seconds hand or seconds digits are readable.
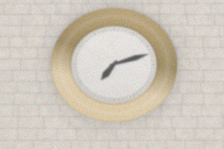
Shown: 7:12
